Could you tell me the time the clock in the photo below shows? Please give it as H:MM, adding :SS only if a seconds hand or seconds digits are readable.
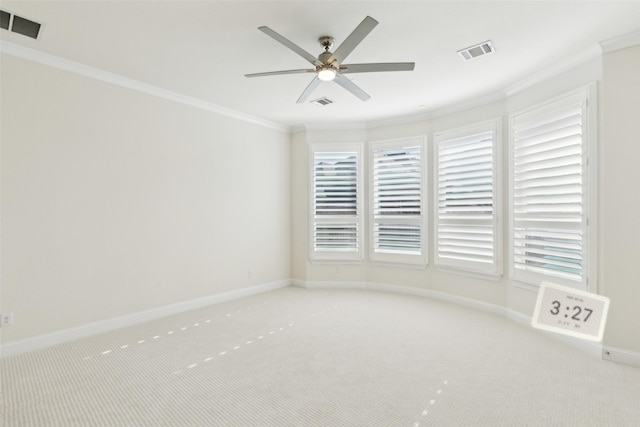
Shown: 3:27
